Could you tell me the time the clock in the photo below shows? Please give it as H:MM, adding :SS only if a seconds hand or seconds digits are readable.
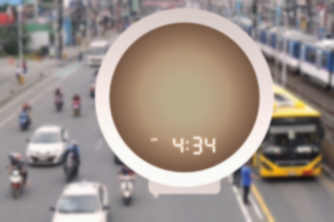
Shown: 4:34
